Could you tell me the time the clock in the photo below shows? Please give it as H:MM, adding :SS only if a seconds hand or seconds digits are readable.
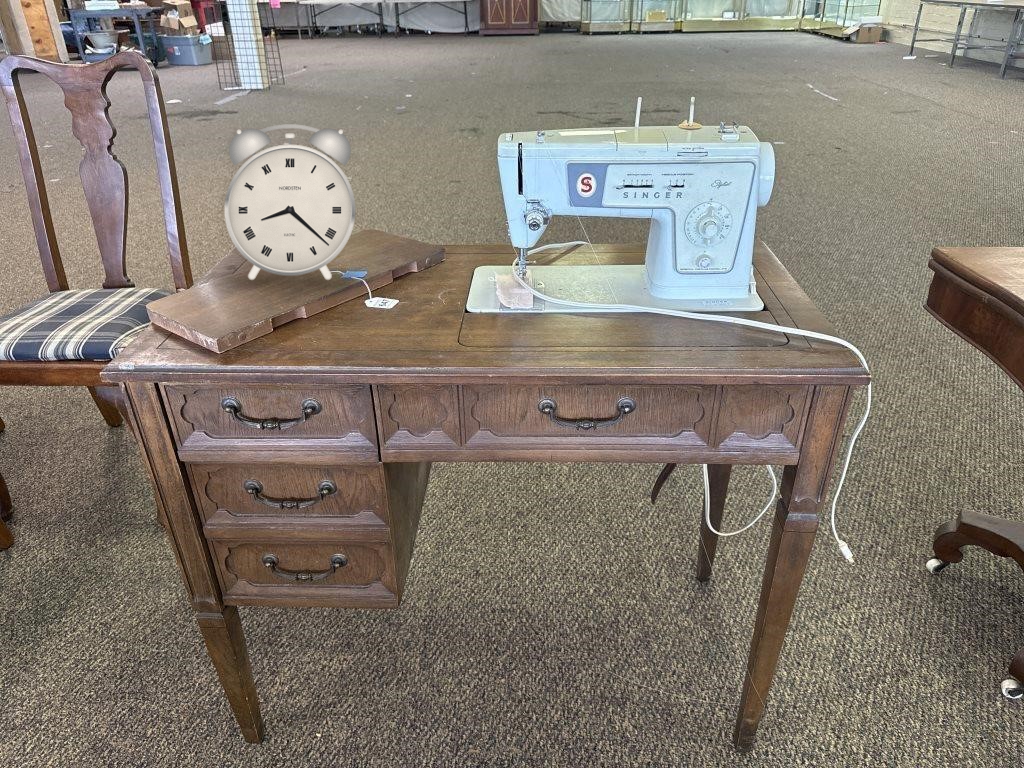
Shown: 8:22
